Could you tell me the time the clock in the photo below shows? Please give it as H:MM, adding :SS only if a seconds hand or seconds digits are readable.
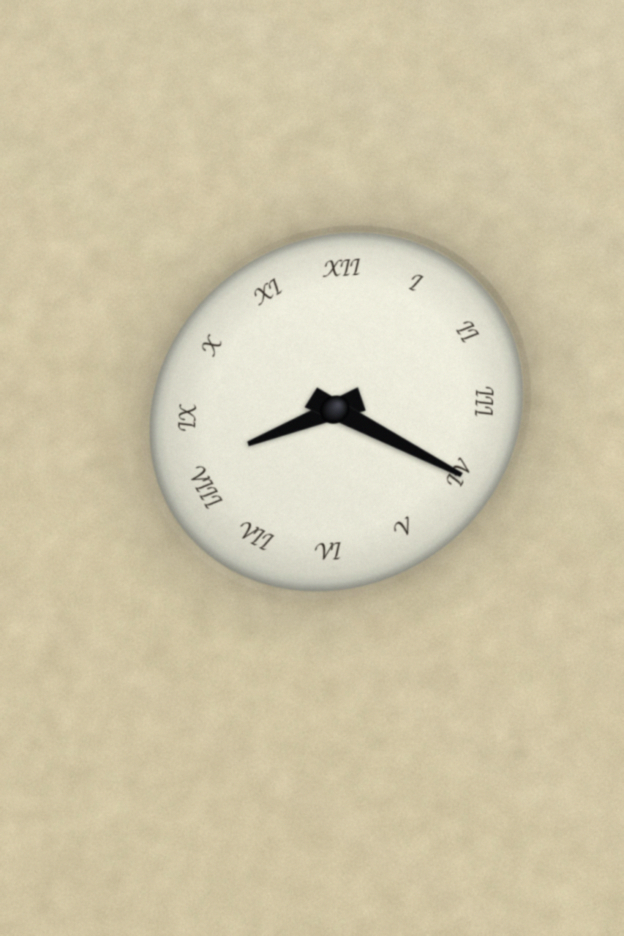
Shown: 8:20
